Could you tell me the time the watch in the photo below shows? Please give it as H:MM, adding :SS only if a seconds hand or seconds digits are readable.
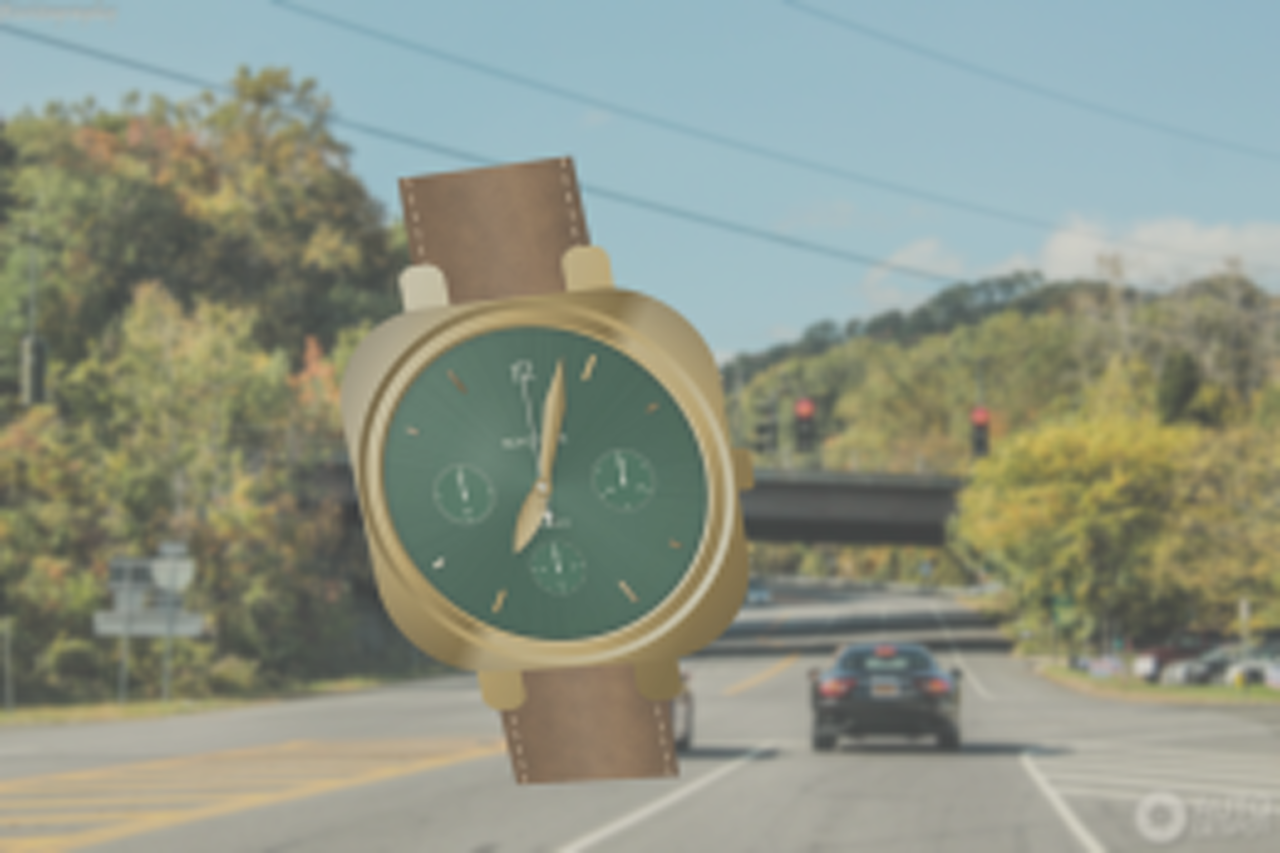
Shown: 7:03
